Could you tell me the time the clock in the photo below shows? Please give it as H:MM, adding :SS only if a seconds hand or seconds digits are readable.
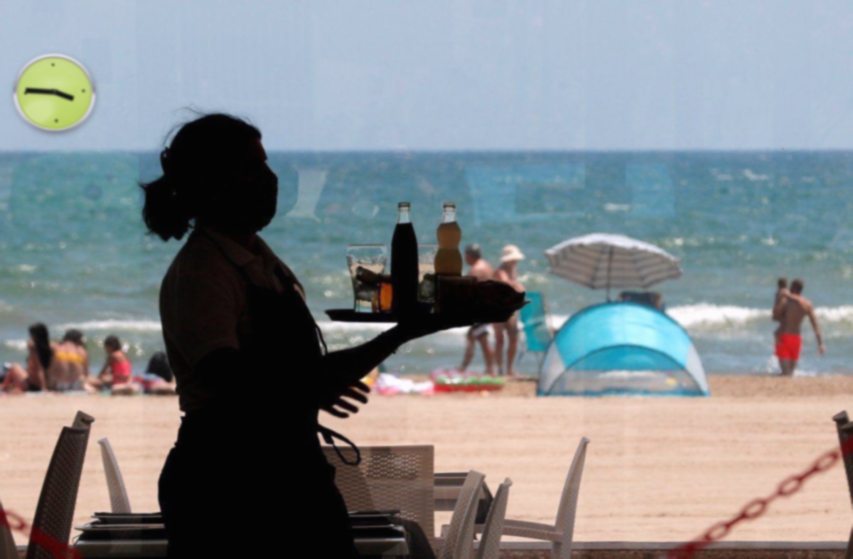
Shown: 3:46
